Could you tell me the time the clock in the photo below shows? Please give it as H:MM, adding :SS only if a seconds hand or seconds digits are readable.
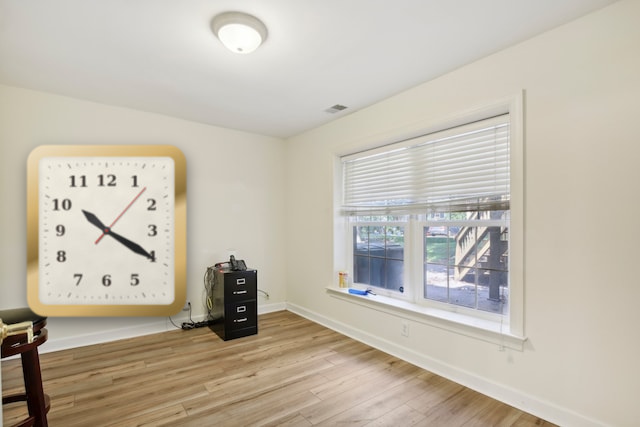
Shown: 10:20:07
